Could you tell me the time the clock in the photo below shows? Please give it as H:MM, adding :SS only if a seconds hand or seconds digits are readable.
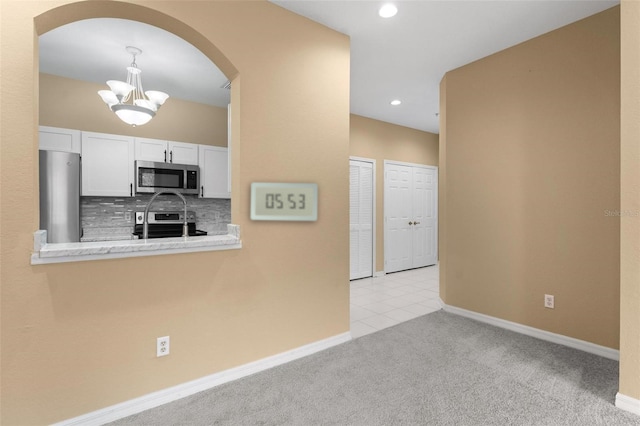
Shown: 5:53
